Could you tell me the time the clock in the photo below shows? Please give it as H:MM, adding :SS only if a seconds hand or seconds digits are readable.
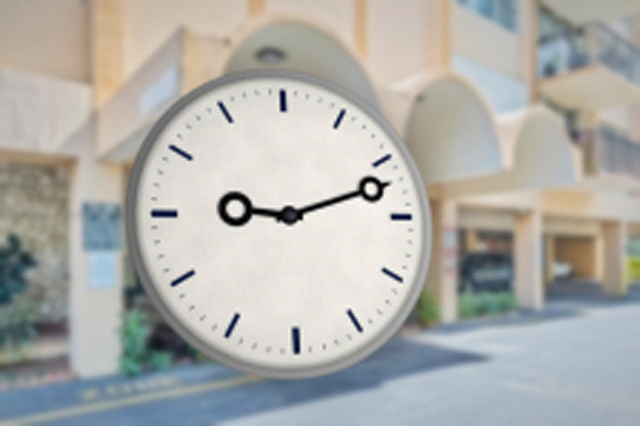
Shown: 9:12
